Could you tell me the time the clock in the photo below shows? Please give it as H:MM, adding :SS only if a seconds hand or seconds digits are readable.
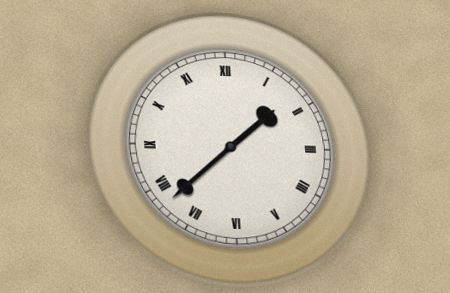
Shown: 1:38
